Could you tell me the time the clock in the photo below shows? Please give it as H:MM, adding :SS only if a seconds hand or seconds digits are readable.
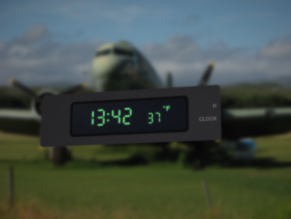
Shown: 13:42
